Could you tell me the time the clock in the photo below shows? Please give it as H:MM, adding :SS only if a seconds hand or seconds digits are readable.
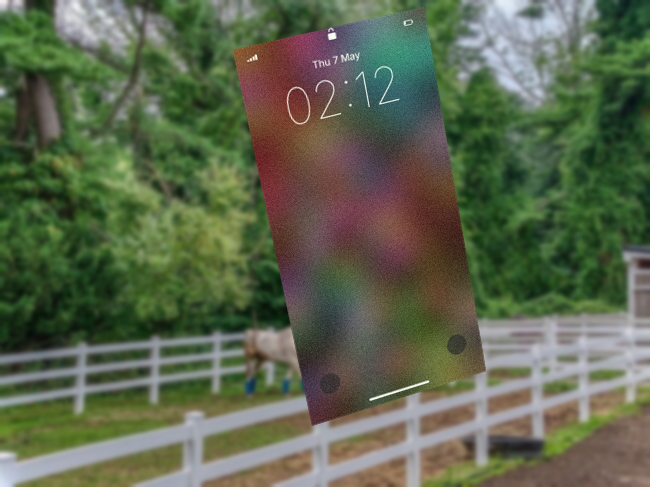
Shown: 2:12
